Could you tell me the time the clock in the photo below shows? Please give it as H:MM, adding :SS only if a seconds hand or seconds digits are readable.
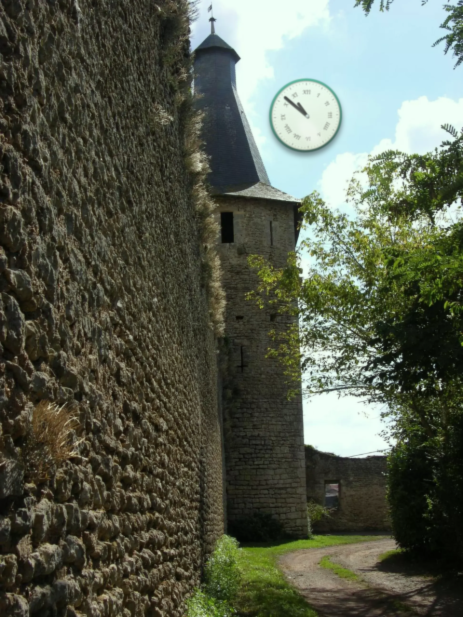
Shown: 10:52
